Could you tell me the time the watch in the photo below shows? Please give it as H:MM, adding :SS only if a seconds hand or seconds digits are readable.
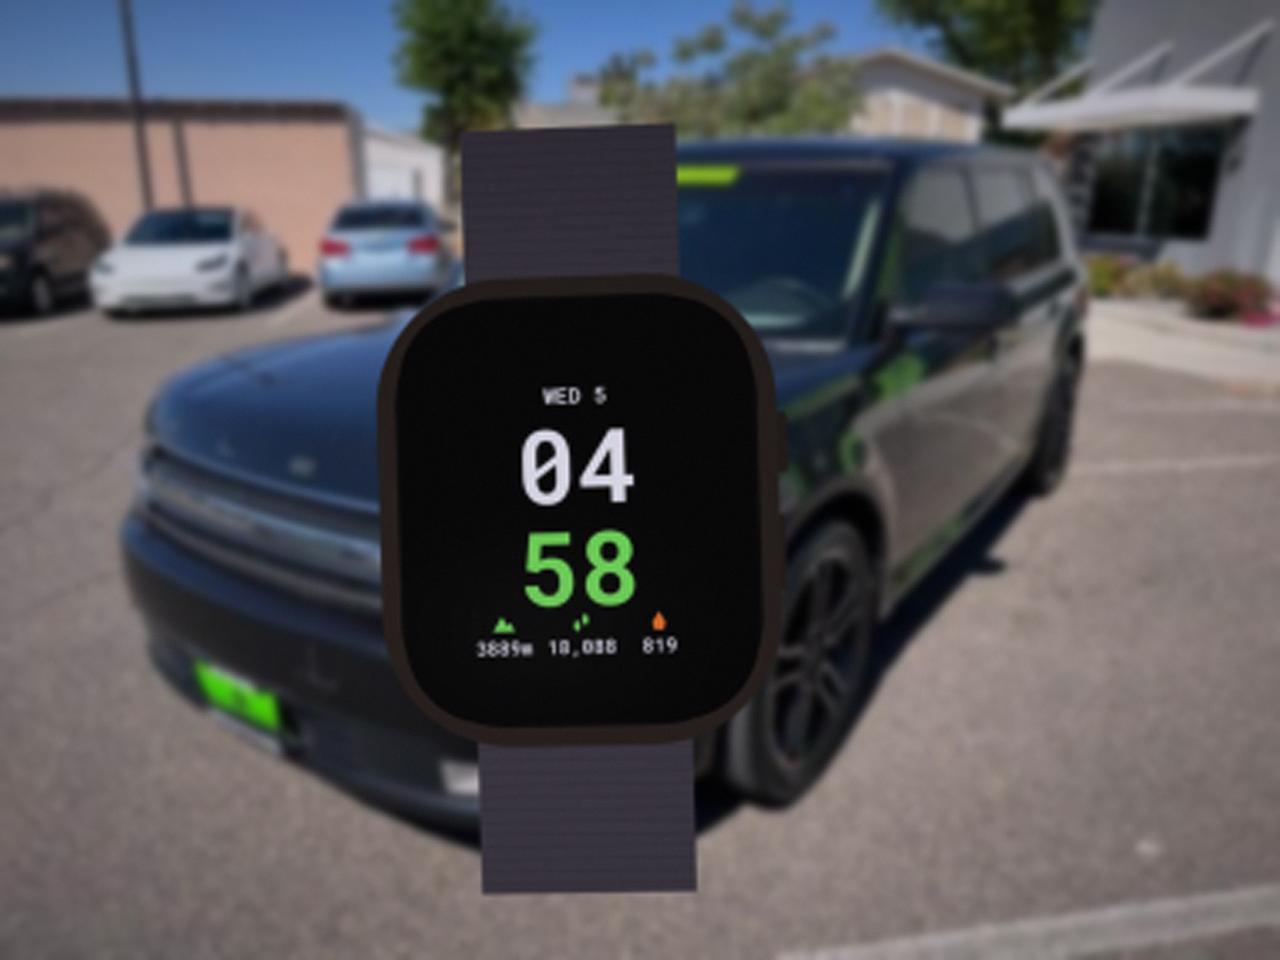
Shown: 4:58
